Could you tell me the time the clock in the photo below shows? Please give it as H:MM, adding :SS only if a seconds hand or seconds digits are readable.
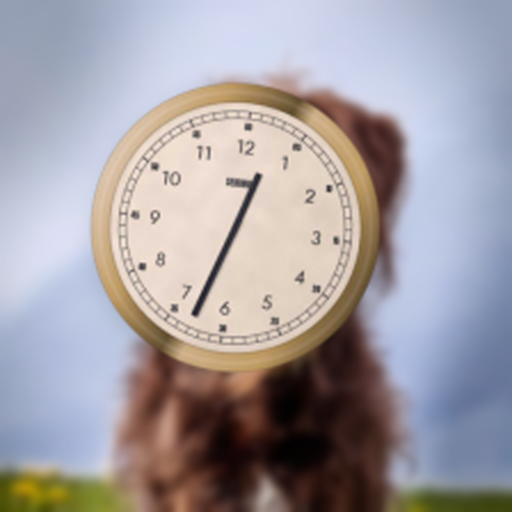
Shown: 12:33
